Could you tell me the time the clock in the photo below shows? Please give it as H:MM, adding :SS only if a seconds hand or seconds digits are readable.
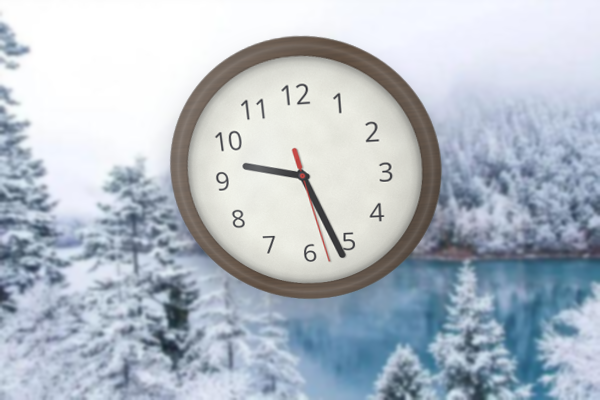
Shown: 9:26:28
